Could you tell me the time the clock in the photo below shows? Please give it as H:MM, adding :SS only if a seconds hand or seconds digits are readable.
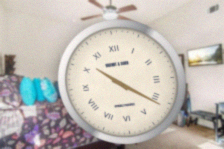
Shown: 10:21
